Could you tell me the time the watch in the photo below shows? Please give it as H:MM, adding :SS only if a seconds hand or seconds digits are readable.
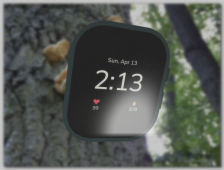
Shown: 2:13
